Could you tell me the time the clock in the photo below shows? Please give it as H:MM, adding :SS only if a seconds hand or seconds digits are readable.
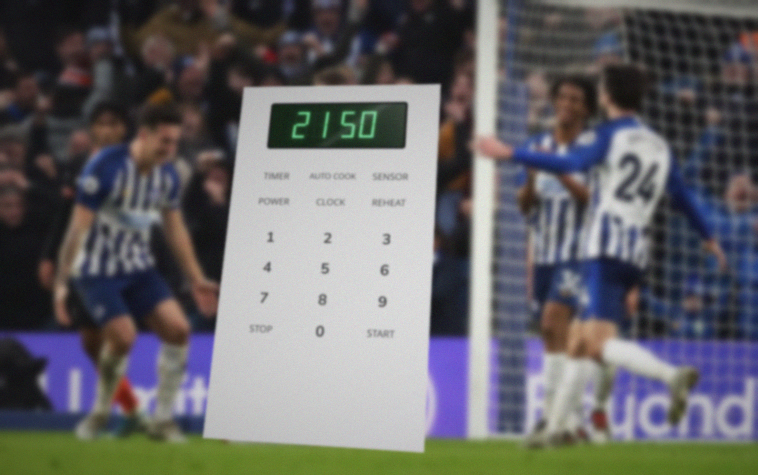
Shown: 21:50
